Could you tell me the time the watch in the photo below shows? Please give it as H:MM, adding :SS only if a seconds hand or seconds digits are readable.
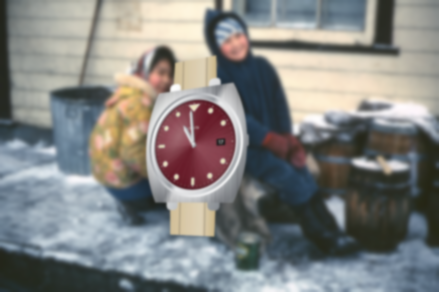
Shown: 10:59
